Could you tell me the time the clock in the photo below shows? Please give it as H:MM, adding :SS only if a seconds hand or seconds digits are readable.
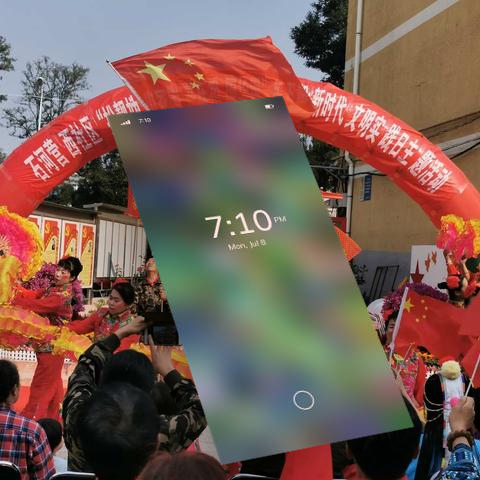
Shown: 7:10
